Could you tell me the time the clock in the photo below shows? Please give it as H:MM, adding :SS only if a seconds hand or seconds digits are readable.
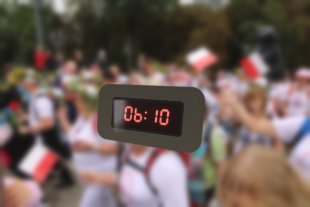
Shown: 6:10
